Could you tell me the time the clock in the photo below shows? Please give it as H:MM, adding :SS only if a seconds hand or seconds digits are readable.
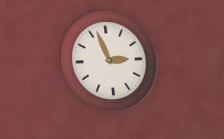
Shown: 2:57
